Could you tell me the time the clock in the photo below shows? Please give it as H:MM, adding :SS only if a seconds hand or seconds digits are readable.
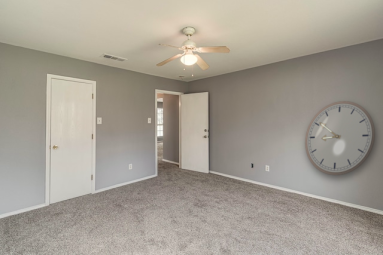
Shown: 8:51
